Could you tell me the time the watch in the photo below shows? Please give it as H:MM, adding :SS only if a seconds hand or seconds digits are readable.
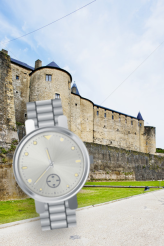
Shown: 11:38
